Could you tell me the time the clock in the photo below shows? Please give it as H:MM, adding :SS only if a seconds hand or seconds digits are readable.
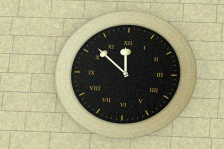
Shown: 11:52
